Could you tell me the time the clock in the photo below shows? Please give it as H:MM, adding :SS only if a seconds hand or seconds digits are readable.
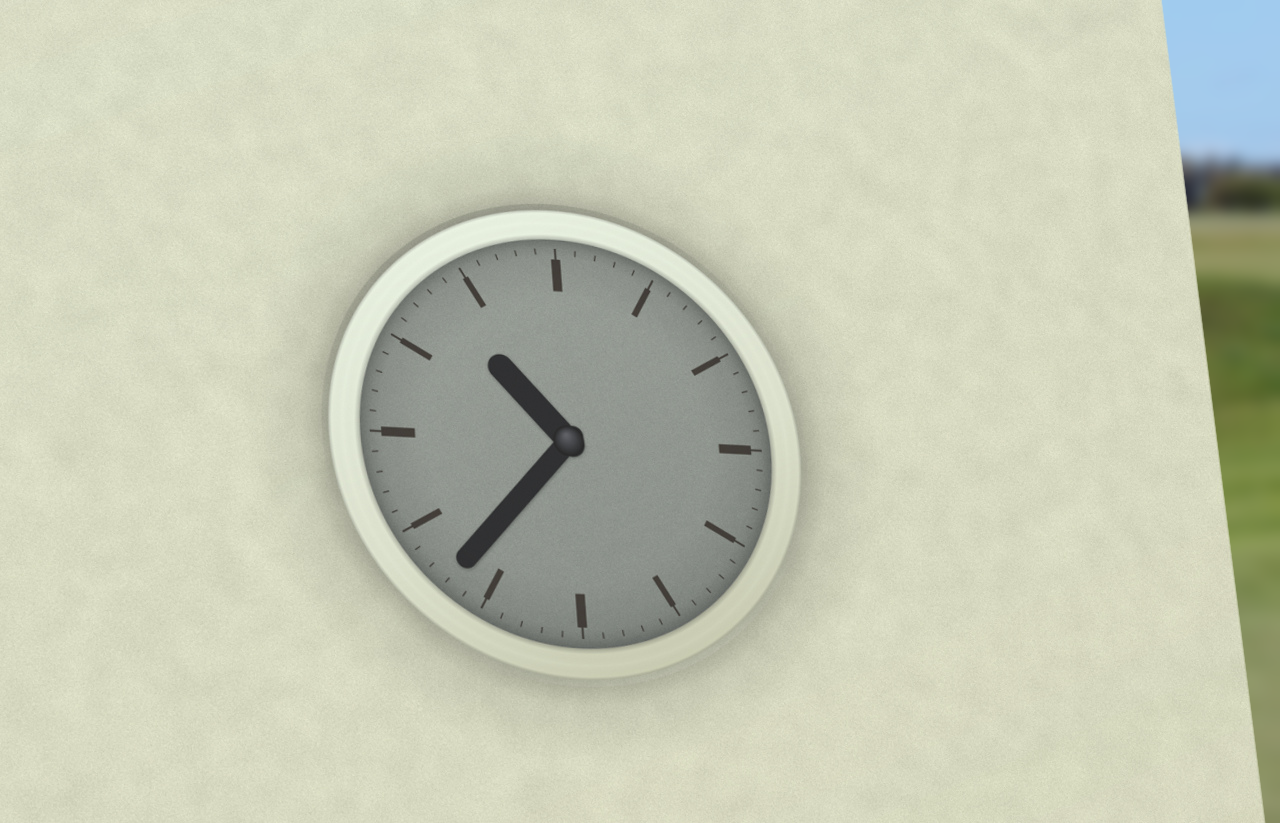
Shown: 10:37
